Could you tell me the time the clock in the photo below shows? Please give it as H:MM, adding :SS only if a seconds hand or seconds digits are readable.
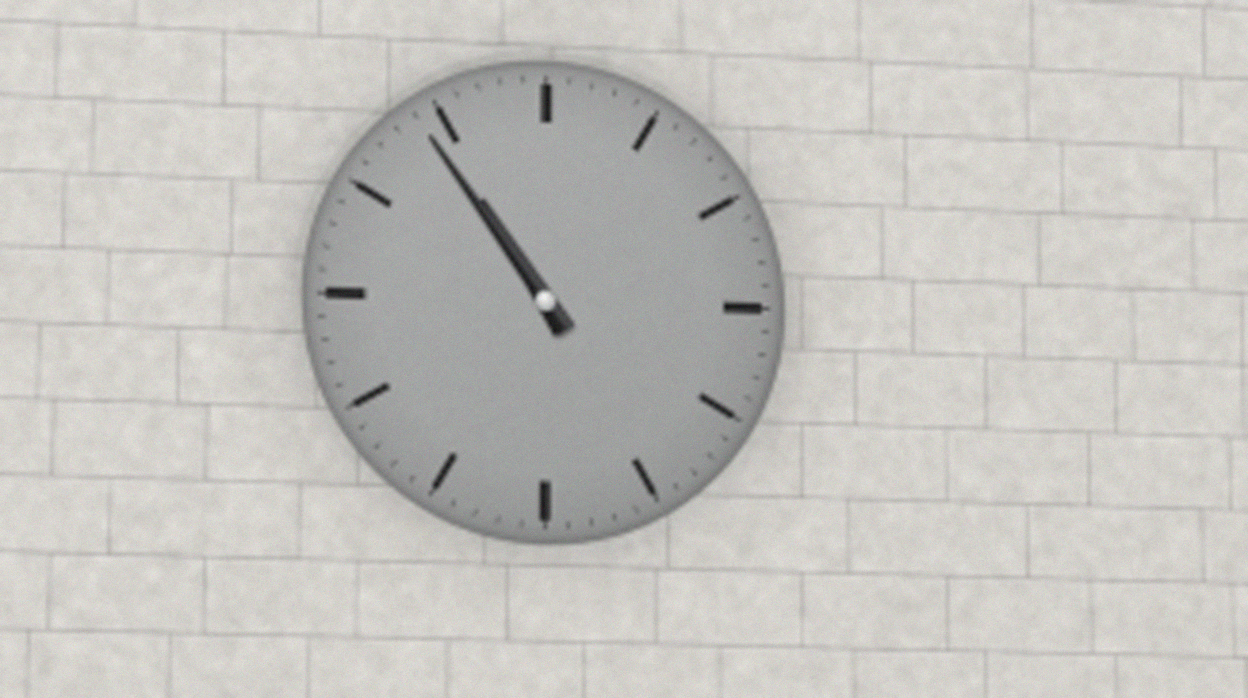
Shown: 10:54
